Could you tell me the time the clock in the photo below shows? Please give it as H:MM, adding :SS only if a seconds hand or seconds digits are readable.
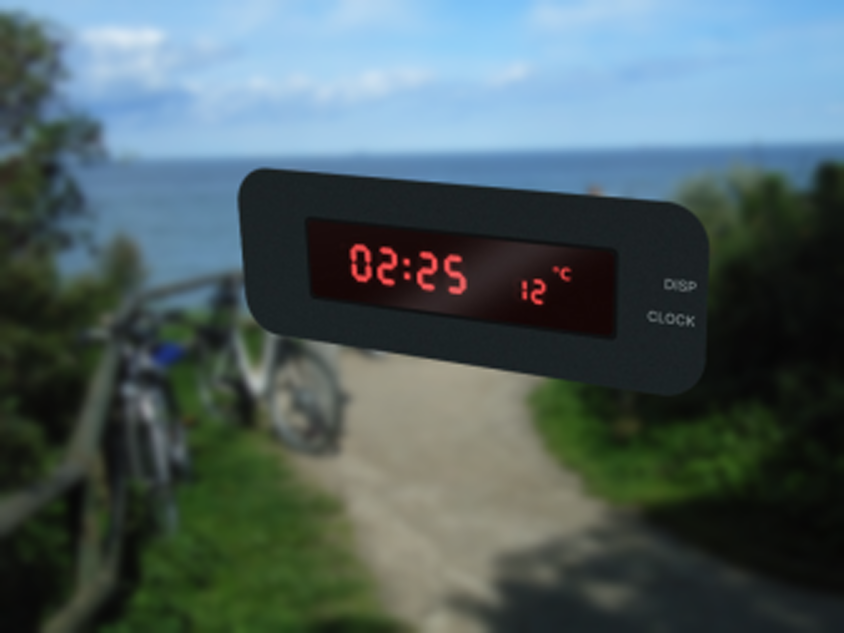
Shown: 2:25
